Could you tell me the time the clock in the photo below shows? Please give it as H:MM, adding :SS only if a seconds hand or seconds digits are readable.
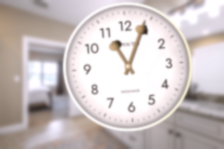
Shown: 11:04
